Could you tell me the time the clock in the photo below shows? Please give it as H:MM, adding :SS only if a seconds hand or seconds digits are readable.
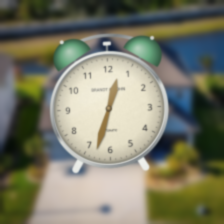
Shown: 12:33
